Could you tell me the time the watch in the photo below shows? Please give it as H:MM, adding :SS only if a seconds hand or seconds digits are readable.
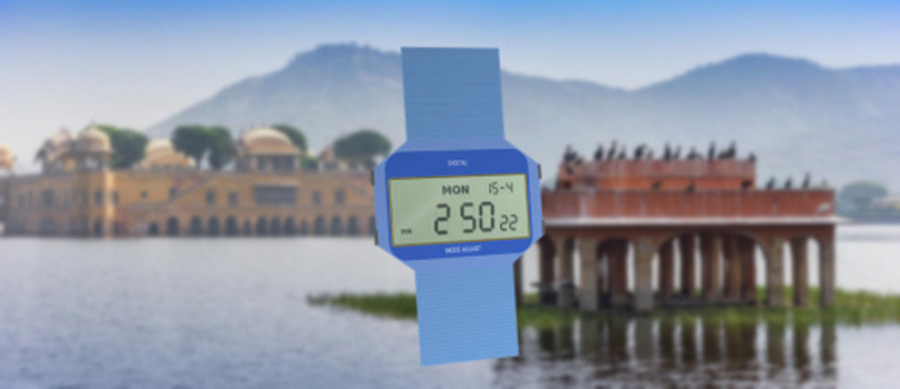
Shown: 2:50:22
